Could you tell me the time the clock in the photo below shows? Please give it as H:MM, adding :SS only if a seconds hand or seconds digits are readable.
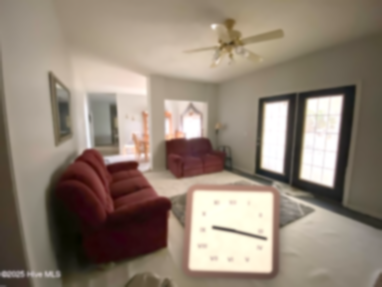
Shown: 9:17
